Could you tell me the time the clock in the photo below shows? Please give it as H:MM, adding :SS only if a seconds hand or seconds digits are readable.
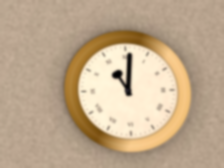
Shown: 11:01
